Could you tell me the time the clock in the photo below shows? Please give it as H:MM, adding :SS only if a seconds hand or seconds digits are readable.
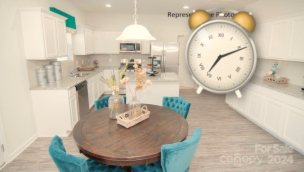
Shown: 7:11
